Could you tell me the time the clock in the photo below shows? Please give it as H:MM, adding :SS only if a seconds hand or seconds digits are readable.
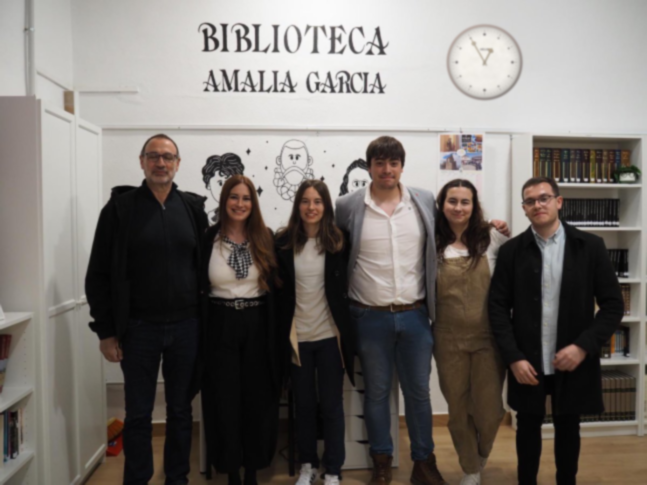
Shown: 12:55
